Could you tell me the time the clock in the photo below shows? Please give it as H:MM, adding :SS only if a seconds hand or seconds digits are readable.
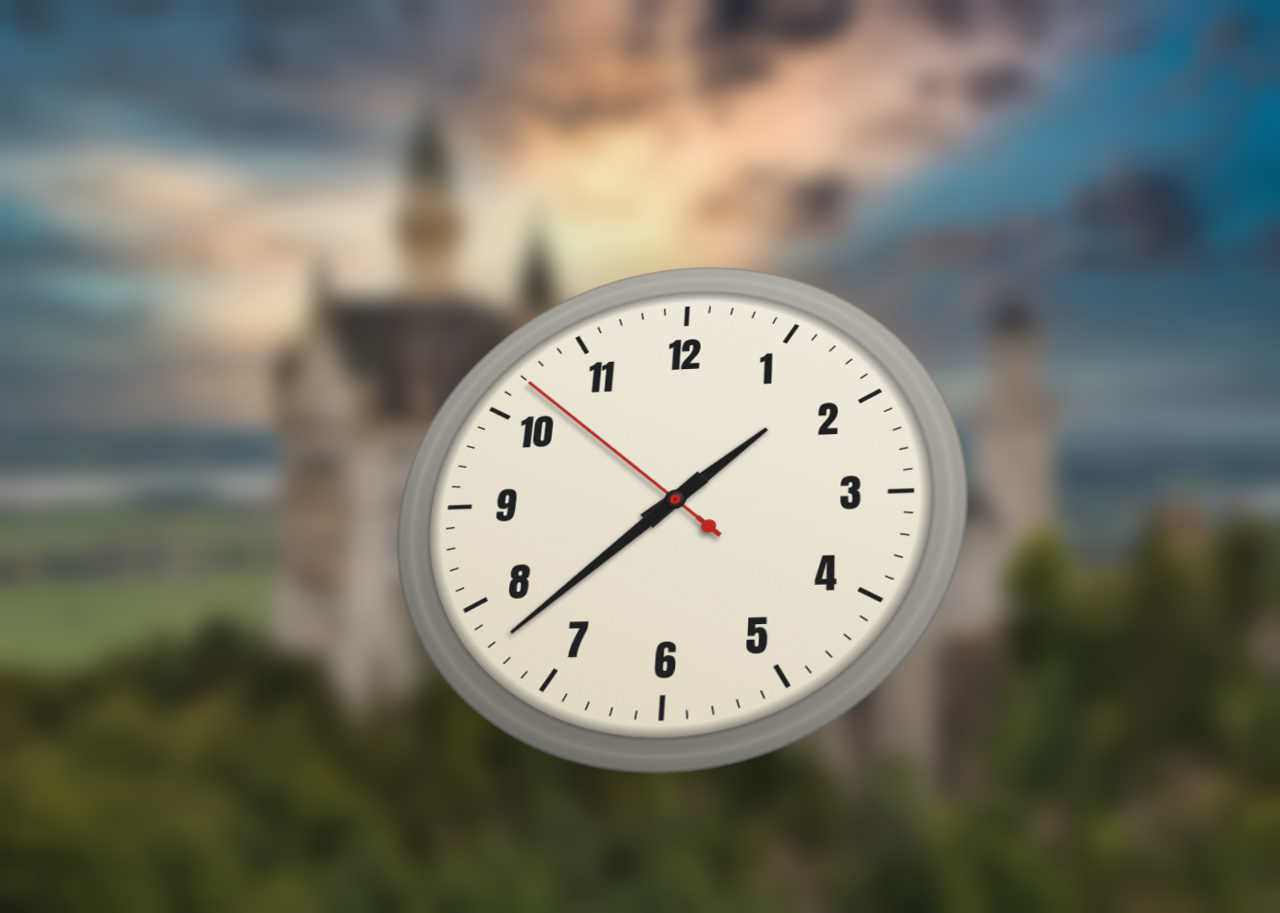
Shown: 1:37:52
